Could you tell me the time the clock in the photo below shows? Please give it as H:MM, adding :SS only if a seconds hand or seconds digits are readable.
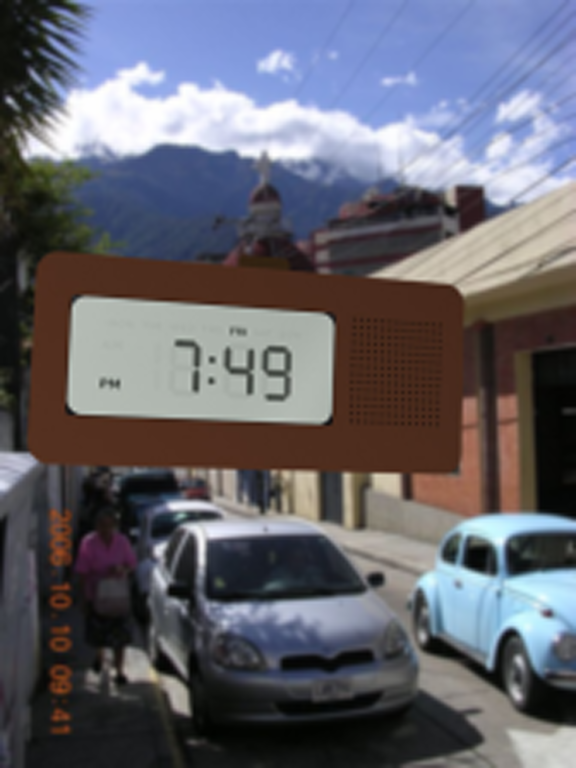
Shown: 7:49
